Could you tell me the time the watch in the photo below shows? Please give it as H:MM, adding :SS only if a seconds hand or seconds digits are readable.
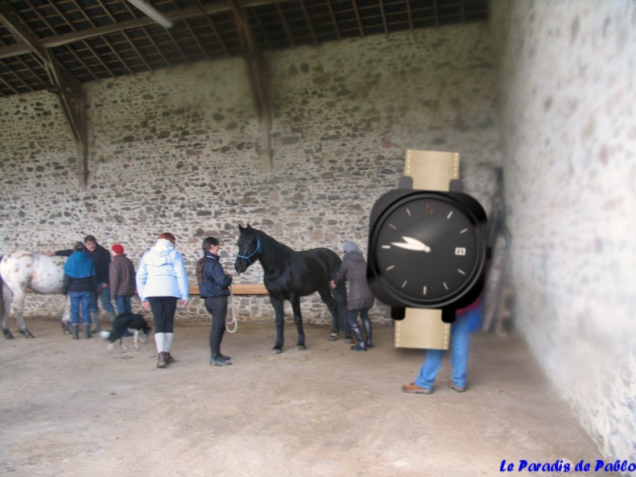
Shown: 9:46
